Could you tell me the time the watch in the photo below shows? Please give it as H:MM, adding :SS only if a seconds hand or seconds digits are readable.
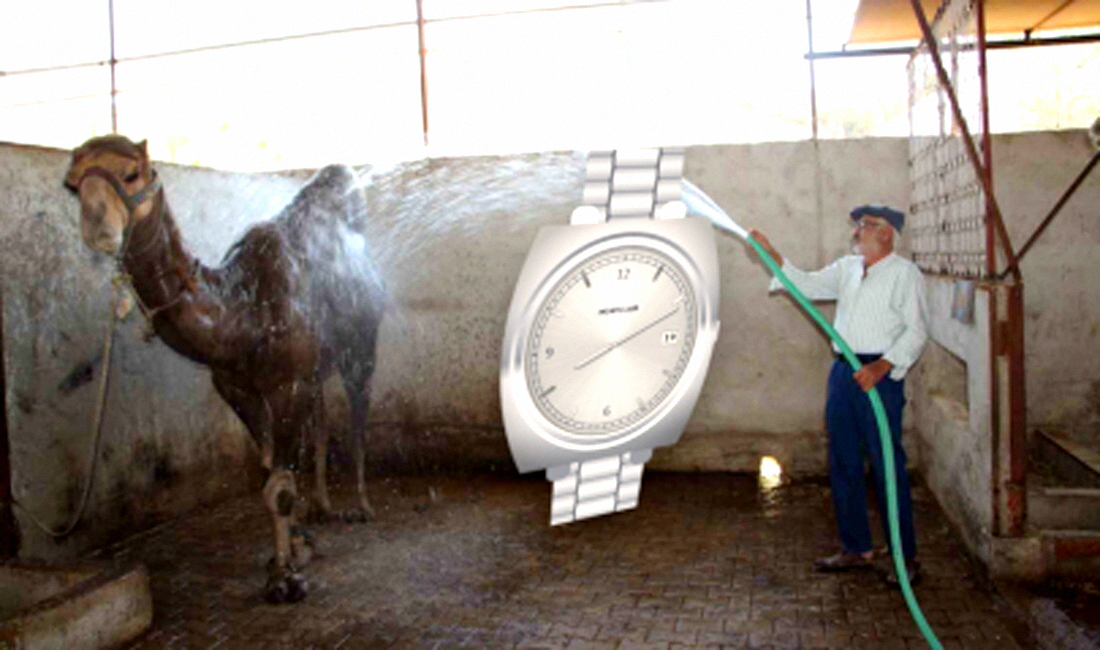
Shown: 8:11
